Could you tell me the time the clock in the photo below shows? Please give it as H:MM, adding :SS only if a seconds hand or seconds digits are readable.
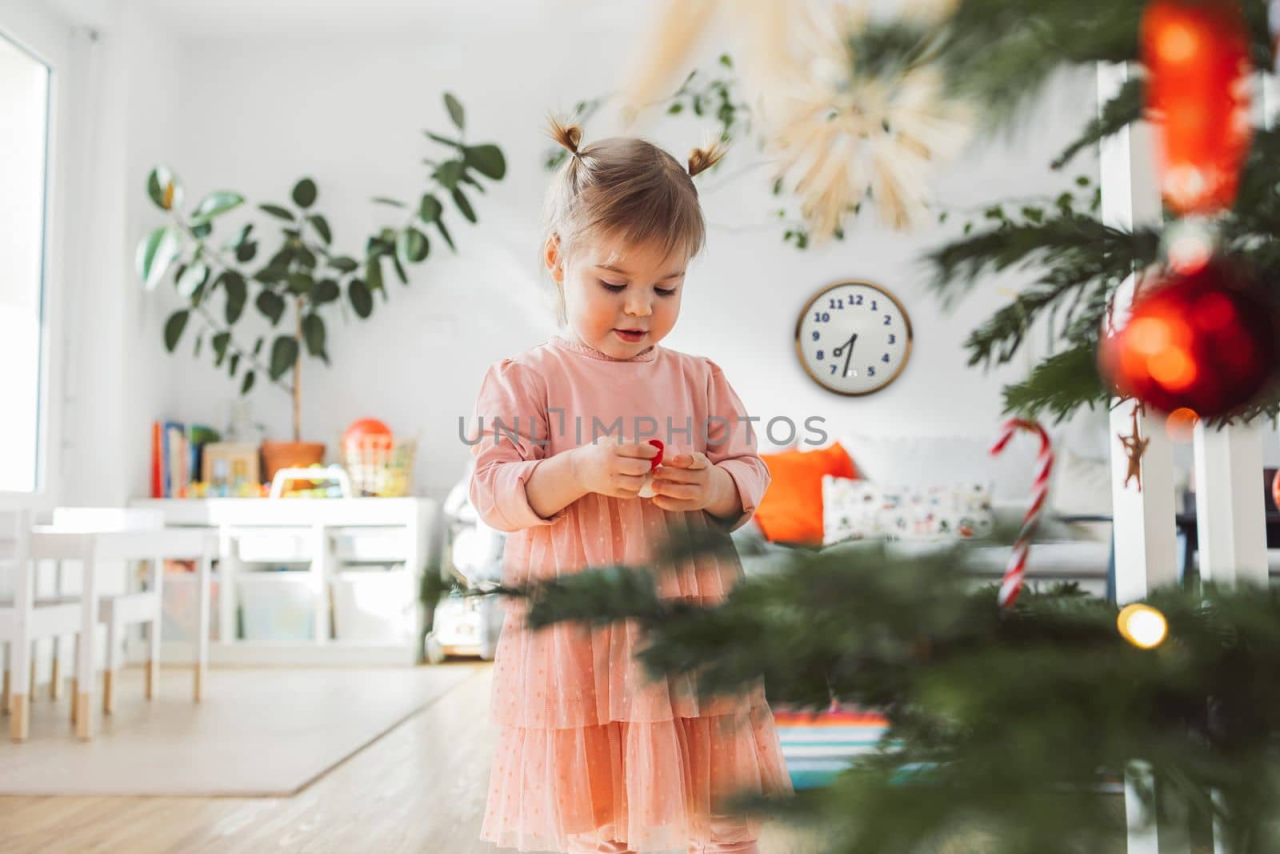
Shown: 7:32
